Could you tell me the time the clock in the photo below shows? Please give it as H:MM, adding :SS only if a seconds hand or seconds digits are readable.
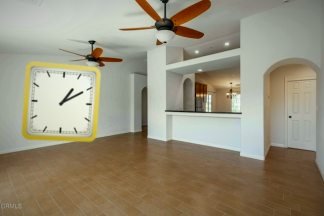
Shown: 1:10
